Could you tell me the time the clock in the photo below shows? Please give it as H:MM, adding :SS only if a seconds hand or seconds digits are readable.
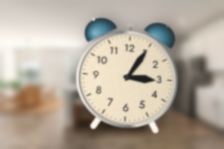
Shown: 3:05
